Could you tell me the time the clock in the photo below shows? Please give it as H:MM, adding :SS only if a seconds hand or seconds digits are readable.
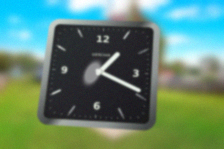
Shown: 1:19
